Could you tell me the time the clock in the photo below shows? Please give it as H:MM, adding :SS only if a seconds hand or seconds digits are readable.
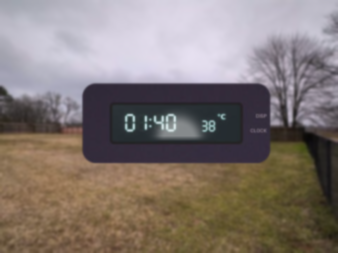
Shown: 1:40
